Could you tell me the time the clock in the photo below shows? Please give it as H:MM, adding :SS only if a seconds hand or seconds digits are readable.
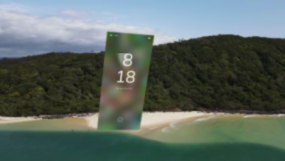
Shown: 8:18
